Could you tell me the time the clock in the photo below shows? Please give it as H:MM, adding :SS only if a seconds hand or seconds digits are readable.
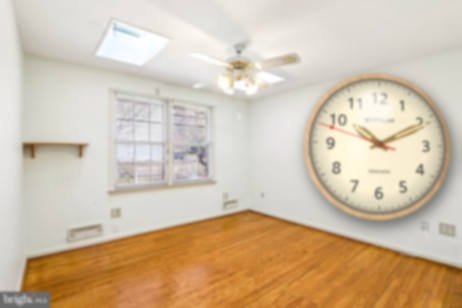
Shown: 10:10:48
